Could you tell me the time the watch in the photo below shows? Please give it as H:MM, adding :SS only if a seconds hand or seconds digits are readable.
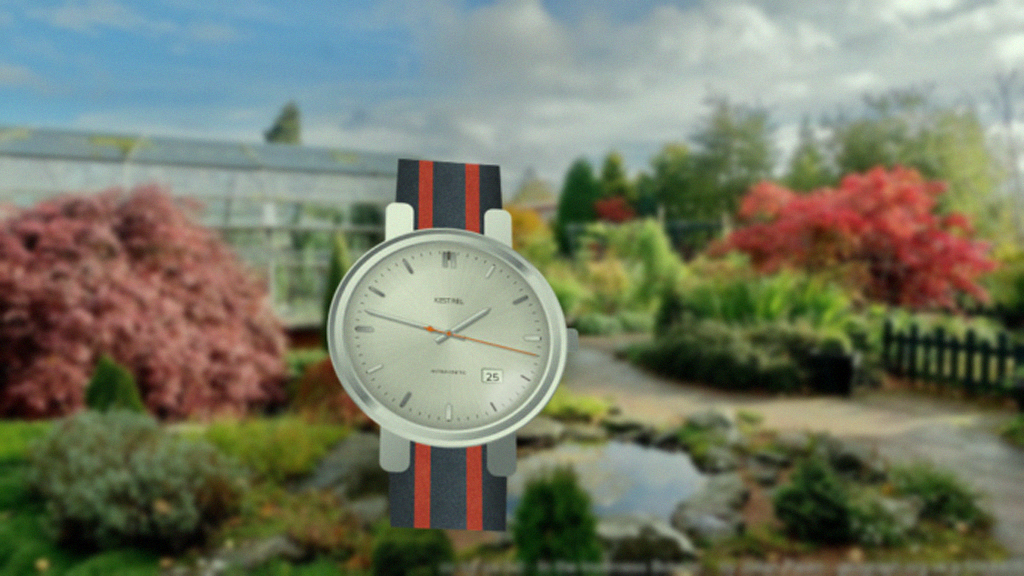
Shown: 1:47:17
